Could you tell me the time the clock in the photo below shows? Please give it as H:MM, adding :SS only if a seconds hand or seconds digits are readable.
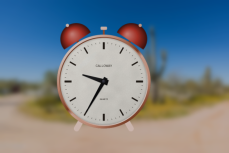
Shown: 9:35
